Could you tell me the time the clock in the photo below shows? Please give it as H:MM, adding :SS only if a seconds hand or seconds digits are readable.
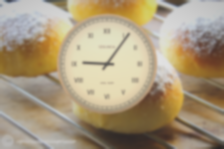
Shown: 9:06
